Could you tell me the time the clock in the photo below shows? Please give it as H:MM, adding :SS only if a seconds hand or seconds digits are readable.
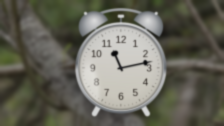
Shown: 11:13
